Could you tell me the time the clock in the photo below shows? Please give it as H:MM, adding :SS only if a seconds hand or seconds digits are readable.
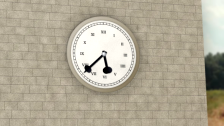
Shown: 5:38
